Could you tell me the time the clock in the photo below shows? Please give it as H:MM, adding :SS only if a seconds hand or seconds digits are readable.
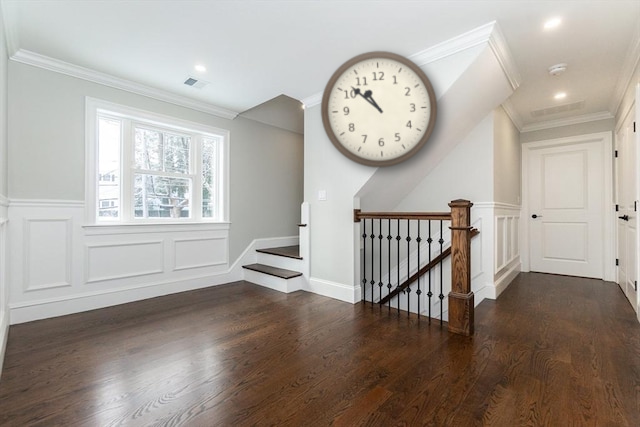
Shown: 10:52
